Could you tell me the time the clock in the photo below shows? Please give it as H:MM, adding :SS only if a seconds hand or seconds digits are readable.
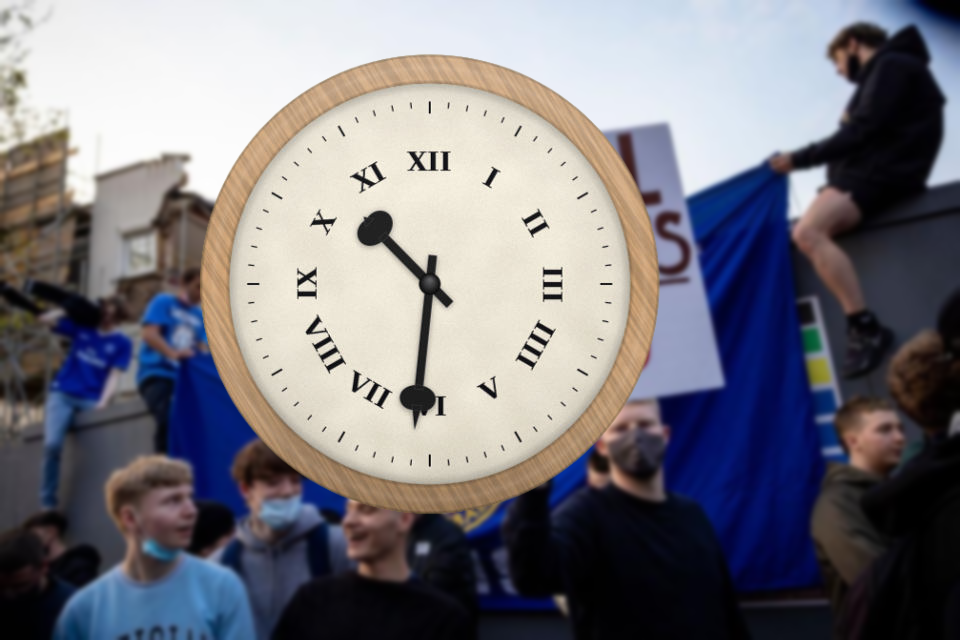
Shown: 10:31
